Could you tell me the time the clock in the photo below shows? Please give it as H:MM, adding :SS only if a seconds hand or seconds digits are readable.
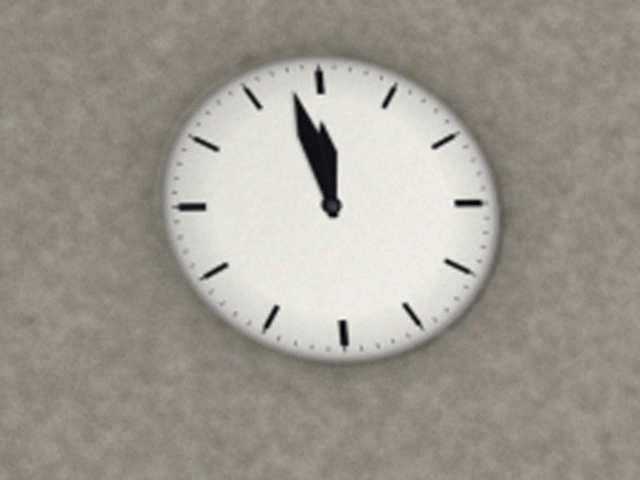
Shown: 11:58
